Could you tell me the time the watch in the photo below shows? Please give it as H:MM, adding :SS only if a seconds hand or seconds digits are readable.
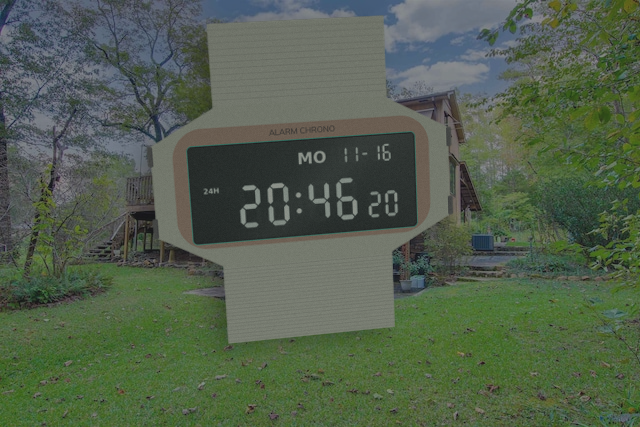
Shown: 20:46:20
